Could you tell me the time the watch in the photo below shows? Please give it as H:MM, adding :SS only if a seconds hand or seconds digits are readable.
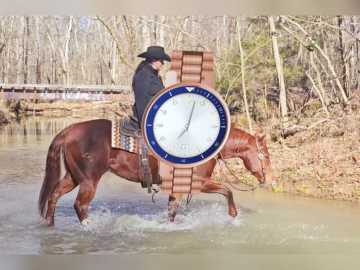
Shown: 7:02
